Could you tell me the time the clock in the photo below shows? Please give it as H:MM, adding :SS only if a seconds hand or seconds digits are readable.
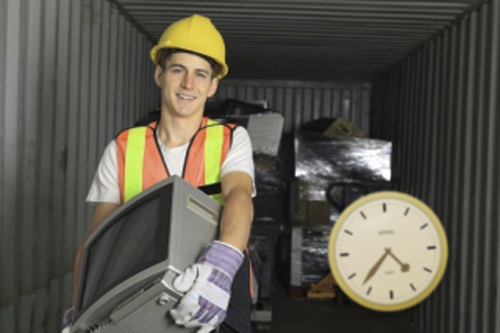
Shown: 4:37
